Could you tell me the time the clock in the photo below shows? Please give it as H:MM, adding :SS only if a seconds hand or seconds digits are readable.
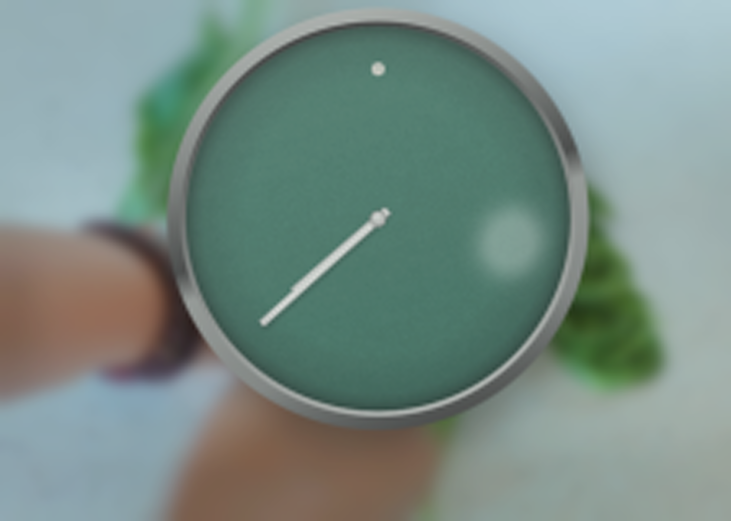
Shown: 7:38
